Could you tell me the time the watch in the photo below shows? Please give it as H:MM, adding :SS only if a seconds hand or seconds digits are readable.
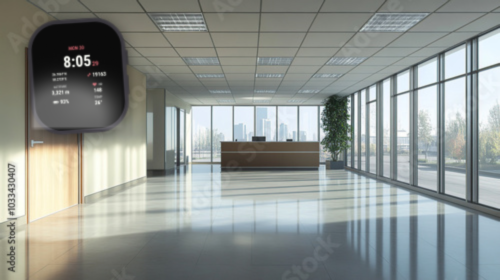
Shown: 8:05
